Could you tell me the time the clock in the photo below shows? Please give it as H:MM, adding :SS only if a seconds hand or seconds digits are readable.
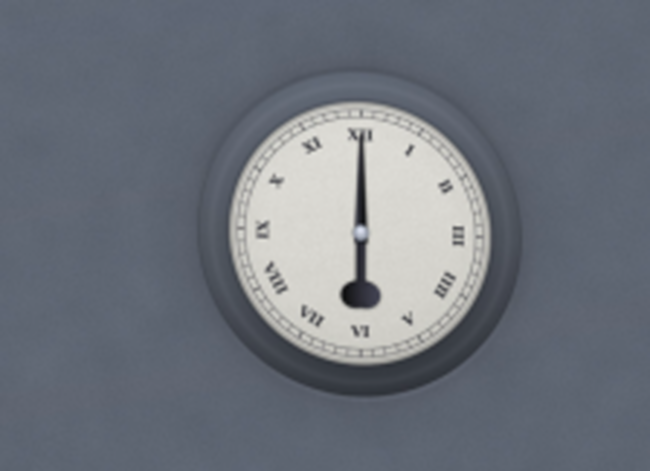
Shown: 6:00
